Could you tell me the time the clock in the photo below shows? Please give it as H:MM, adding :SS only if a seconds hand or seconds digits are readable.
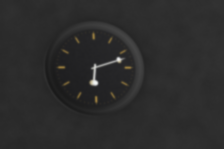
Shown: 6:12
